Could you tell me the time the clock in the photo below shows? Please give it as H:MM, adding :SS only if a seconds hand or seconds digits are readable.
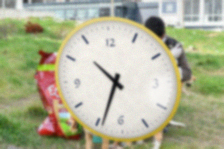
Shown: 10:34
